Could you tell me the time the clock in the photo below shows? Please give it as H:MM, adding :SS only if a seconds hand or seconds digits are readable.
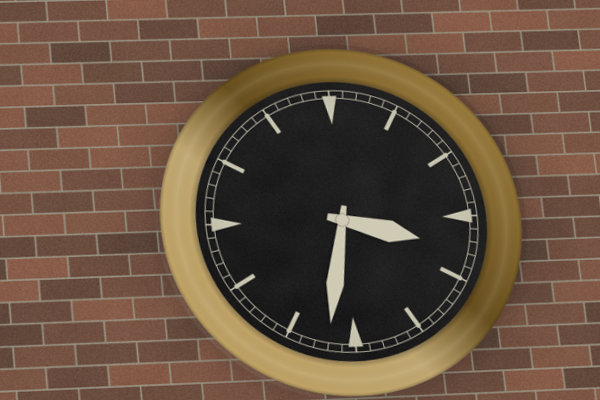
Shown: 3:32
